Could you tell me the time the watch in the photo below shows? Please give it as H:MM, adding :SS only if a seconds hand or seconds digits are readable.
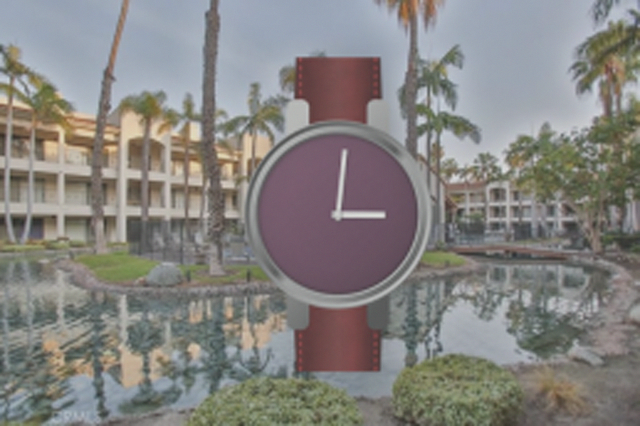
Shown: 3:01
